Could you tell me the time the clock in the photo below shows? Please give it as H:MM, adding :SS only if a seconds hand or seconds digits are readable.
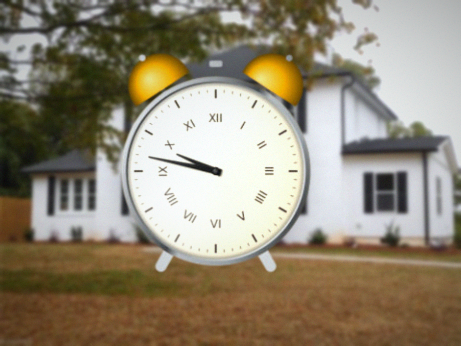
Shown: 9:47
